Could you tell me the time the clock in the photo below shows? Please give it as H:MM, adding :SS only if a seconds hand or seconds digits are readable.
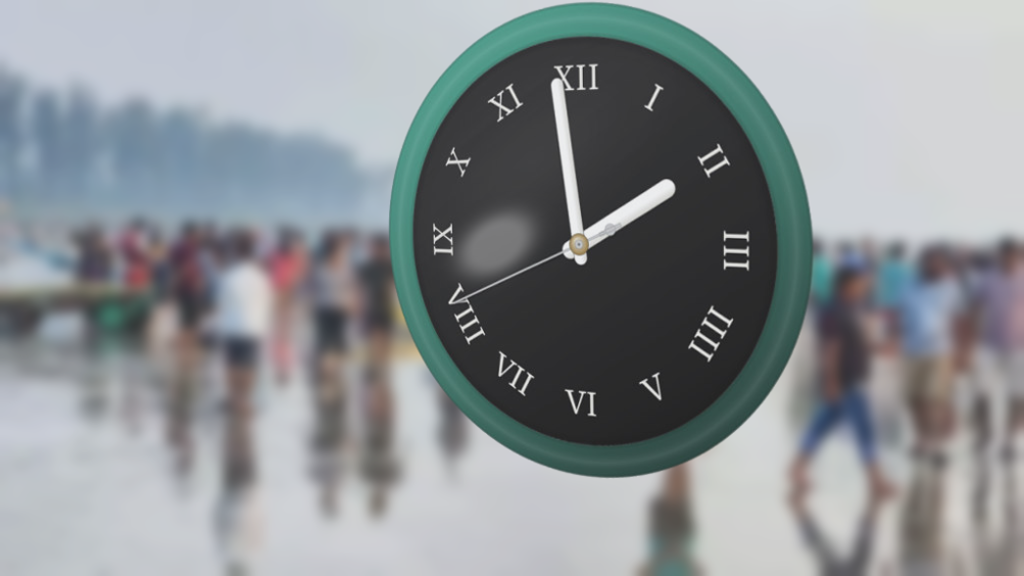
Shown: 1:58:41
